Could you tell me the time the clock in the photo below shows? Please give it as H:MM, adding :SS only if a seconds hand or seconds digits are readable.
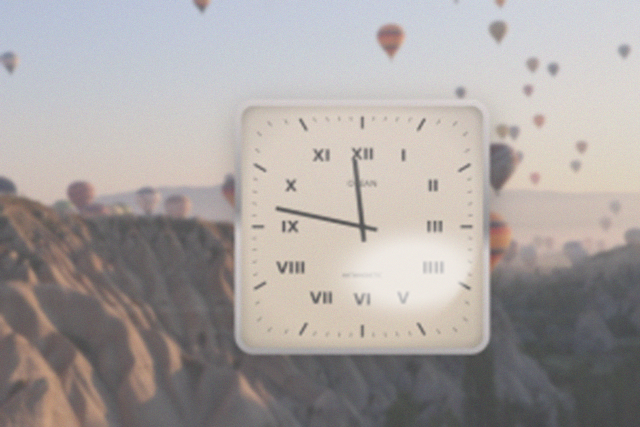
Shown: 11:47
